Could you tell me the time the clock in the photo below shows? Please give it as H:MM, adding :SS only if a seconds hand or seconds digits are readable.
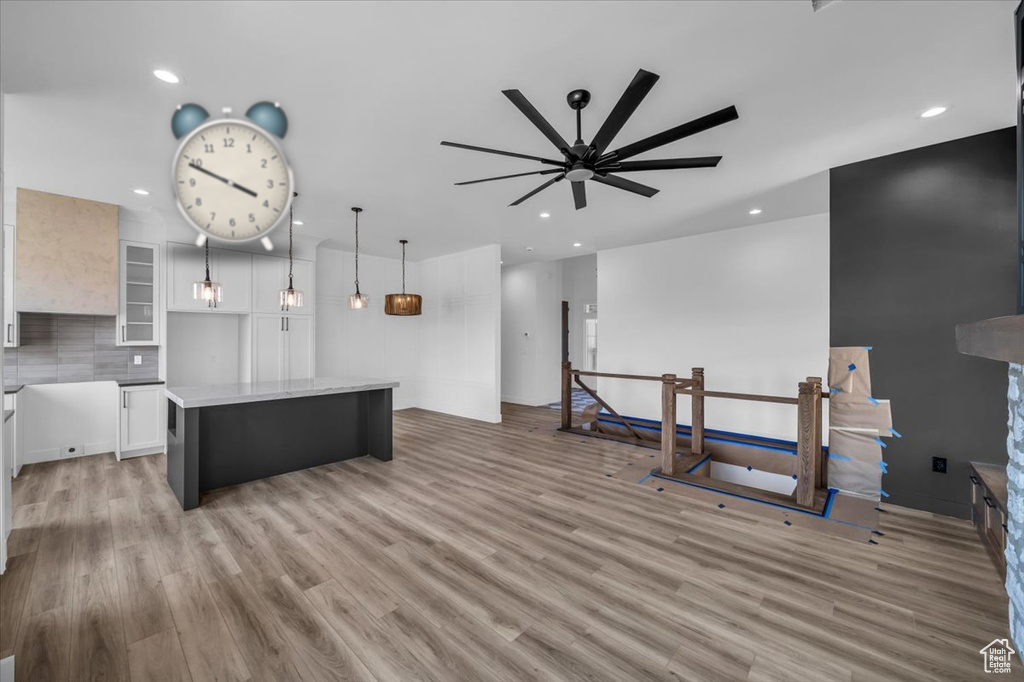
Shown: 3:49
